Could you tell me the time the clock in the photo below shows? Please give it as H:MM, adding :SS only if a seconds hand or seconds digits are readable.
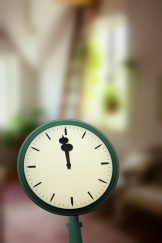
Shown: 11:59
